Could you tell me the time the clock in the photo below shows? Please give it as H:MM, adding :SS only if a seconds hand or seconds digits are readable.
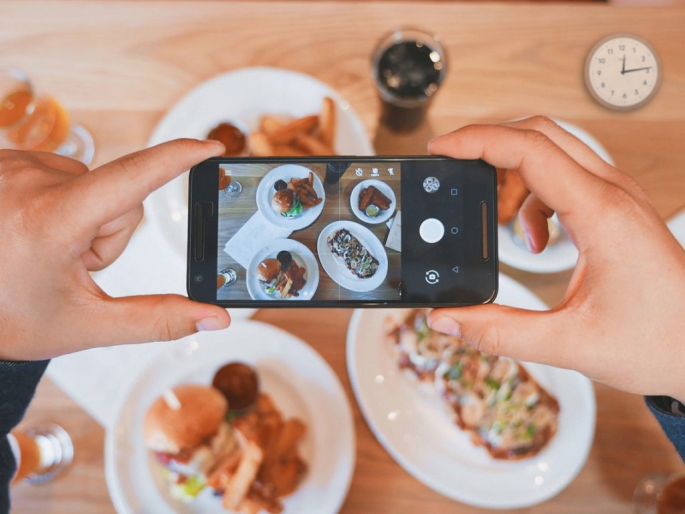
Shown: 12:14
